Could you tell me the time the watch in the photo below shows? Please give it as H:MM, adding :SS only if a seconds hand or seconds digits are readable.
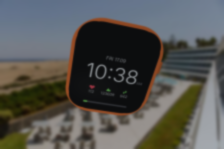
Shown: 10:38
